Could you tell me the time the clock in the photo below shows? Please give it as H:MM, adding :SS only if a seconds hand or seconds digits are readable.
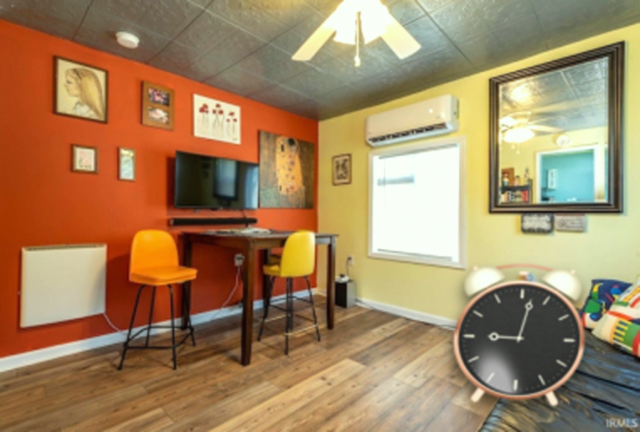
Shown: 9:02
